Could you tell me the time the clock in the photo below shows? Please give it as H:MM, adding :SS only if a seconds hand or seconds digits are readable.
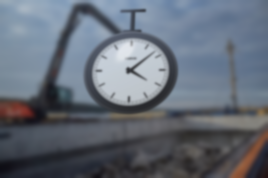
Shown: 4:08
